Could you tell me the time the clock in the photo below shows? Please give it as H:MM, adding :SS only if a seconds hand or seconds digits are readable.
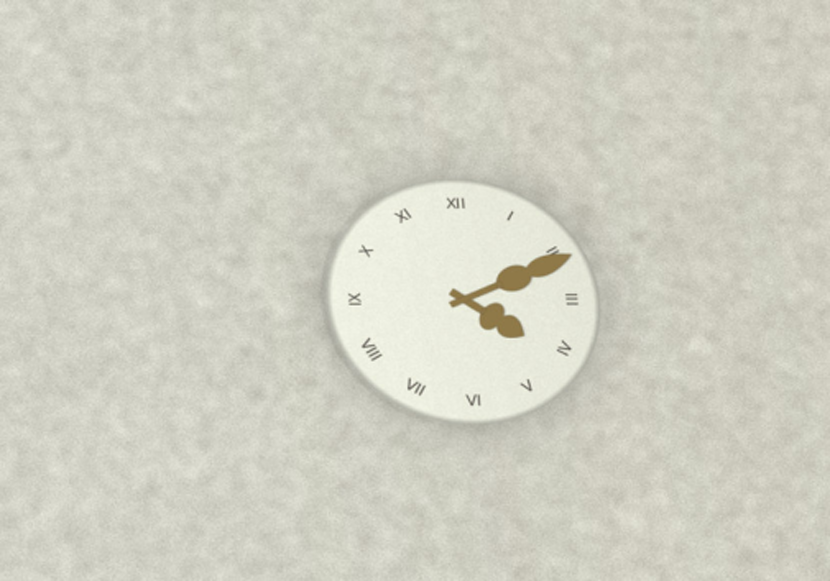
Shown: 4:11
